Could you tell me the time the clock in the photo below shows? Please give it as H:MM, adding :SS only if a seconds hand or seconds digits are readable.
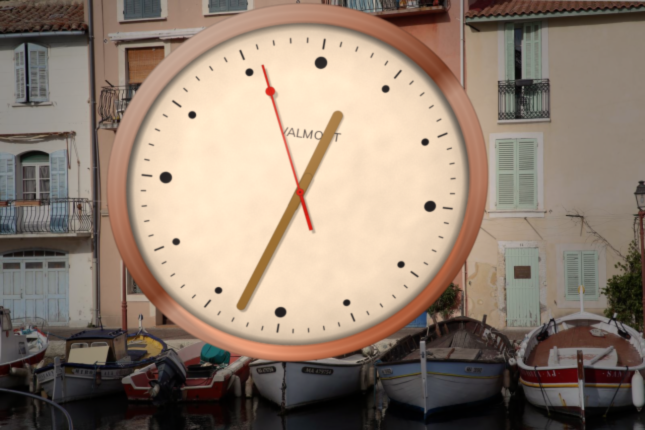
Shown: 12:32:56
